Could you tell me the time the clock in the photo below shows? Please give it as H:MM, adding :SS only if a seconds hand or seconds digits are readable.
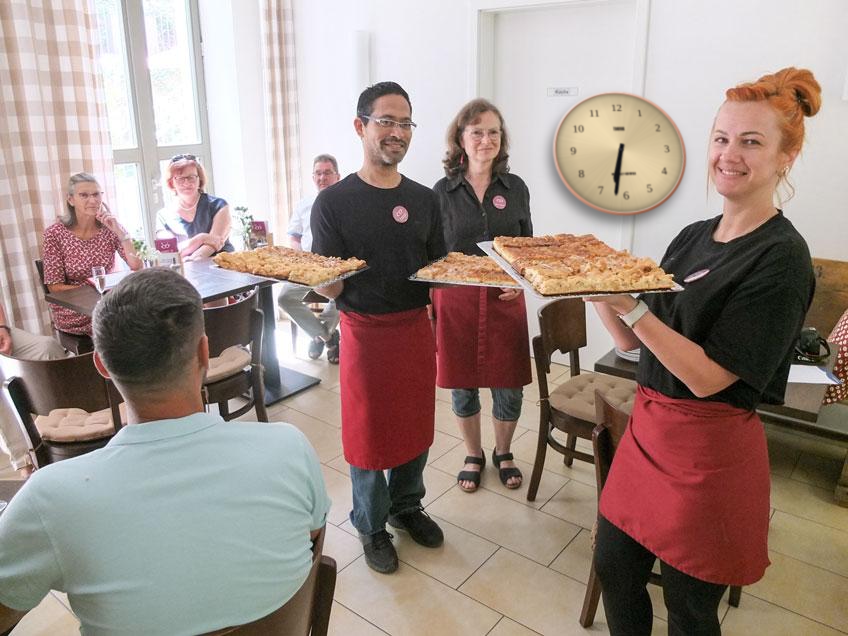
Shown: 6:32
